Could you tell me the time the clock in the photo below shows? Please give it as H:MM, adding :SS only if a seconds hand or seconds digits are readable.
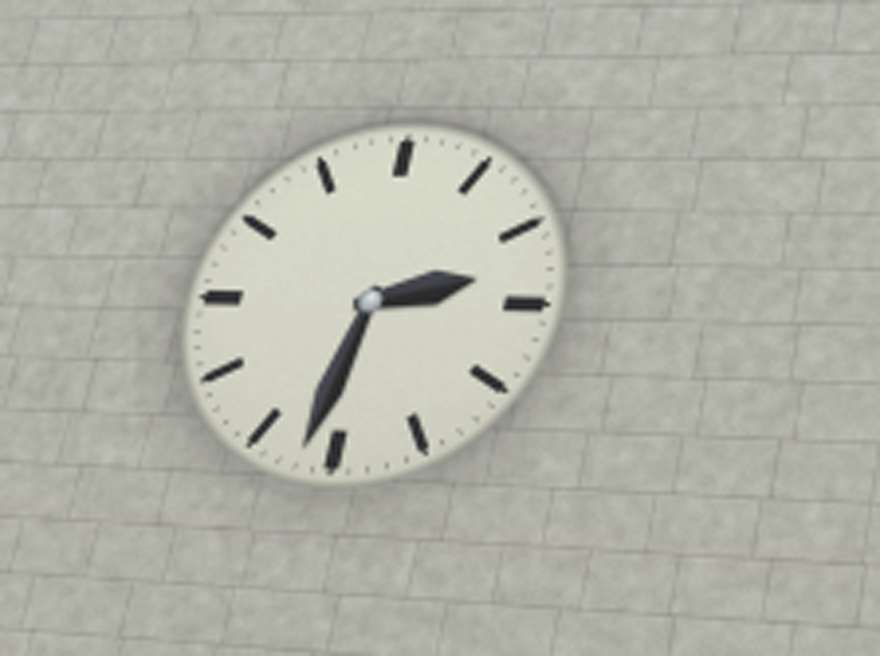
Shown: 2:32
